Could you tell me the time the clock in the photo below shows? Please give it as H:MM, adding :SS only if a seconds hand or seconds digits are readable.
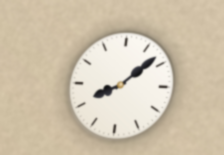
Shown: 8:08
